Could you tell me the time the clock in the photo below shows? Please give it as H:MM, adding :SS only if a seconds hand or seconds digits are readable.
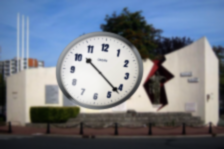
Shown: 10:22
